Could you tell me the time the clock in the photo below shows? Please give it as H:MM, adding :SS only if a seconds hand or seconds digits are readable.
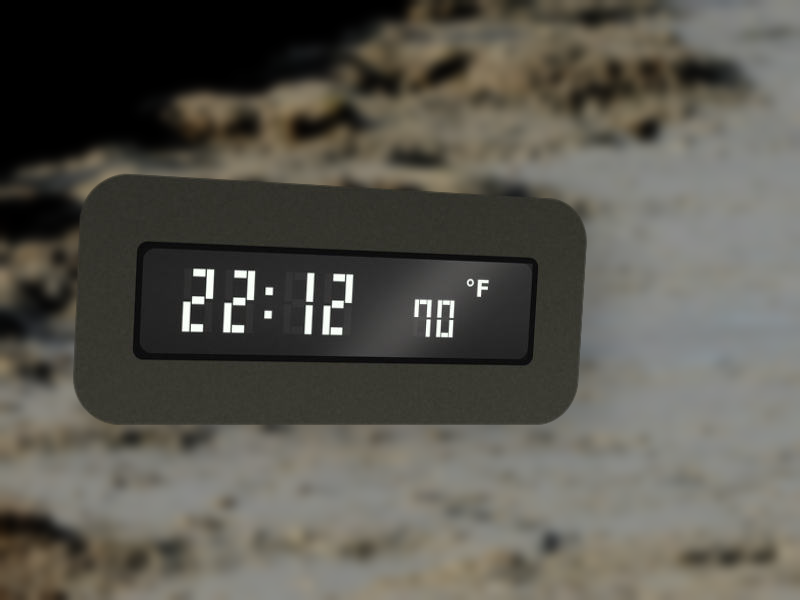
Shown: 22:12
